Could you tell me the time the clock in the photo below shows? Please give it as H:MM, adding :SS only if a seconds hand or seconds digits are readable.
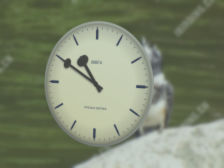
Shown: 10:50
